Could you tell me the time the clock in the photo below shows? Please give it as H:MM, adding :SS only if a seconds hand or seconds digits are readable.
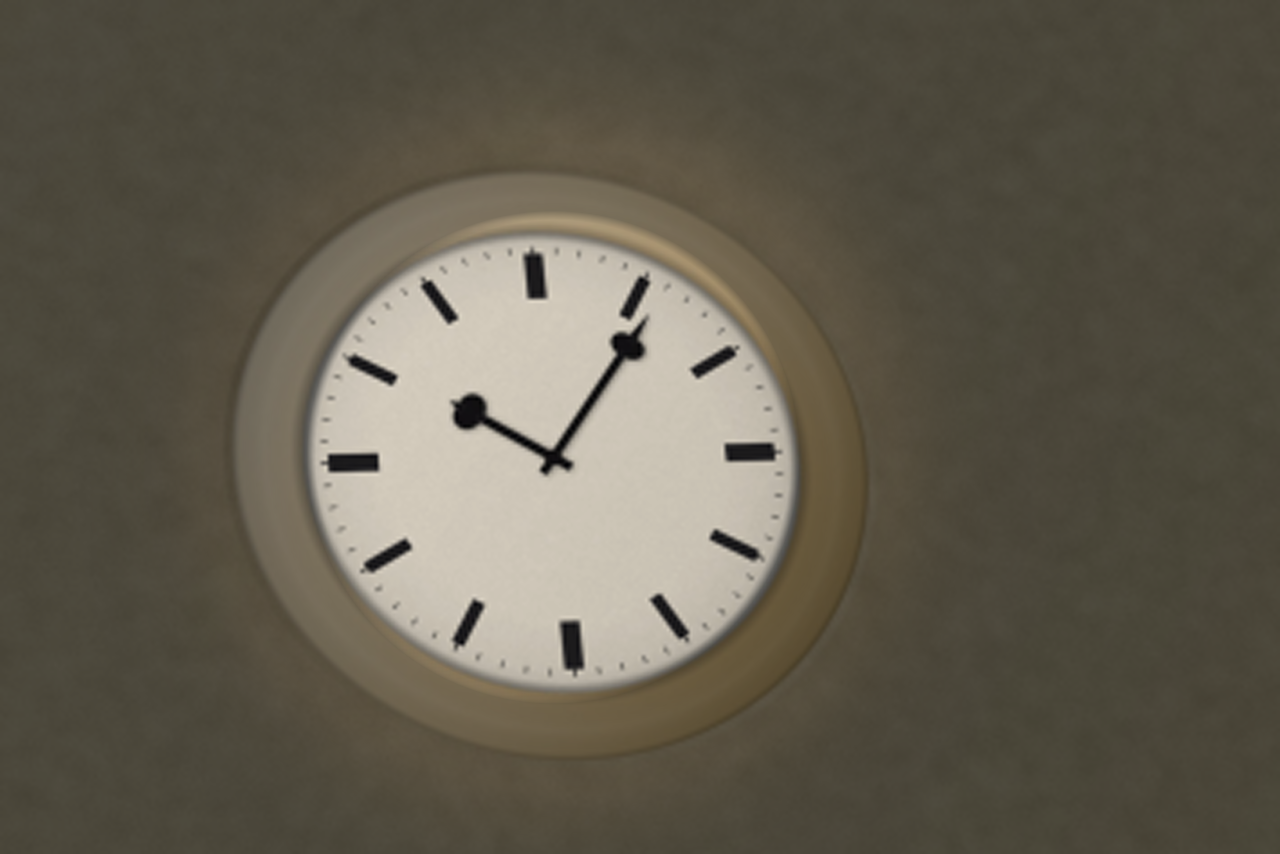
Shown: 10:06
